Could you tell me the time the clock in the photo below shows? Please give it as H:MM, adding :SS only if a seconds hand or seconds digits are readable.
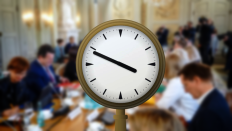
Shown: 3:49
